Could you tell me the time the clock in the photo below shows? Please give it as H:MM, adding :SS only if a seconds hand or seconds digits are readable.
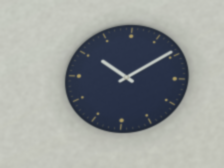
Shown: 10:09
